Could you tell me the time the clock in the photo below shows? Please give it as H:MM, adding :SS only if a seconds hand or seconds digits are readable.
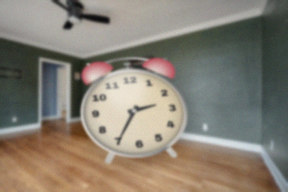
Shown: 2:35
